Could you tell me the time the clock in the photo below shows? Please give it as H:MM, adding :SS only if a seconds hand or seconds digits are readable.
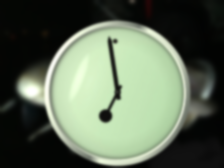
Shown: 6:59
